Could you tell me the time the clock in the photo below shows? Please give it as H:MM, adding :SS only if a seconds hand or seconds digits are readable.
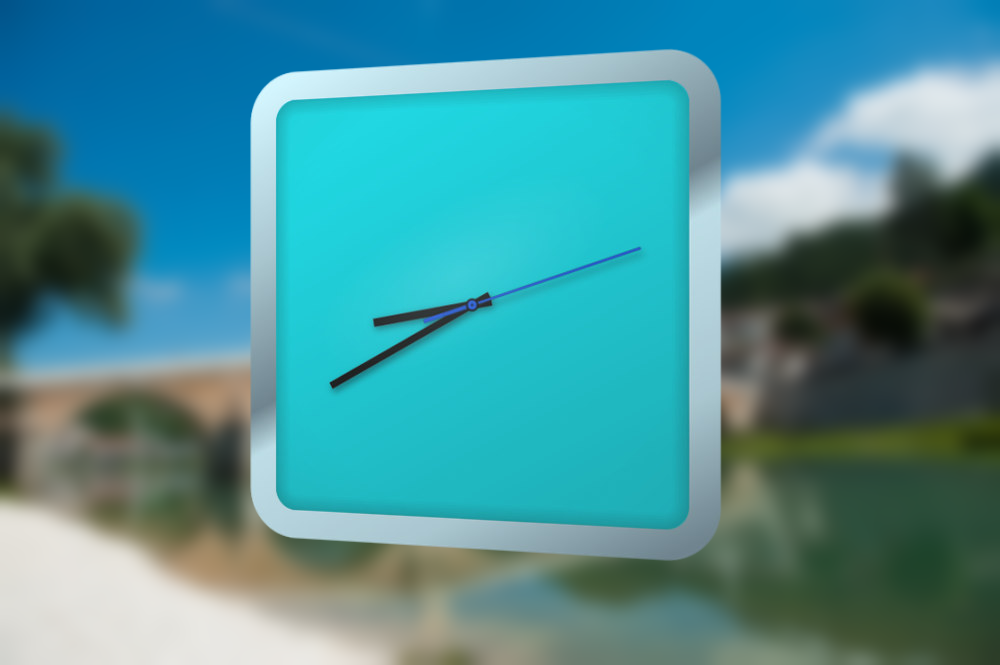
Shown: 8:40:12
